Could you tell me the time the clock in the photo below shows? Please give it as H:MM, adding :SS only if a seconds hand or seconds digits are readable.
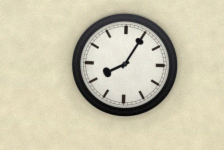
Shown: 8:05
